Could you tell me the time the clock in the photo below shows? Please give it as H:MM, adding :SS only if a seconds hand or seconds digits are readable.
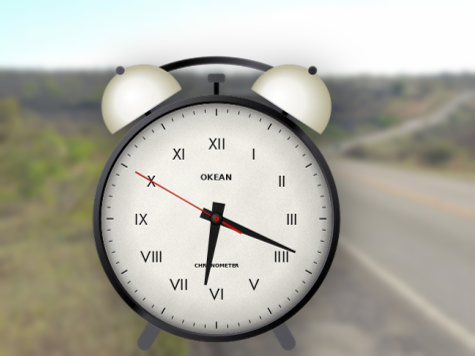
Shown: 6:18:50
